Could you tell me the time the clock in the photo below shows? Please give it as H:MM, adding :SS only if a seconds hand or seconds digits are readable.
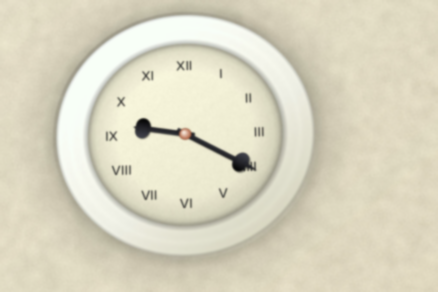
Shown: 9:20
